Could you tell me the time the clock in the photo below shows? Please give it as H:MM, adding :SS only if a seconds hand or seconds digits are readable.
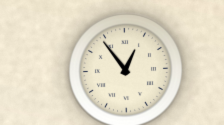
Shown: 12:54
